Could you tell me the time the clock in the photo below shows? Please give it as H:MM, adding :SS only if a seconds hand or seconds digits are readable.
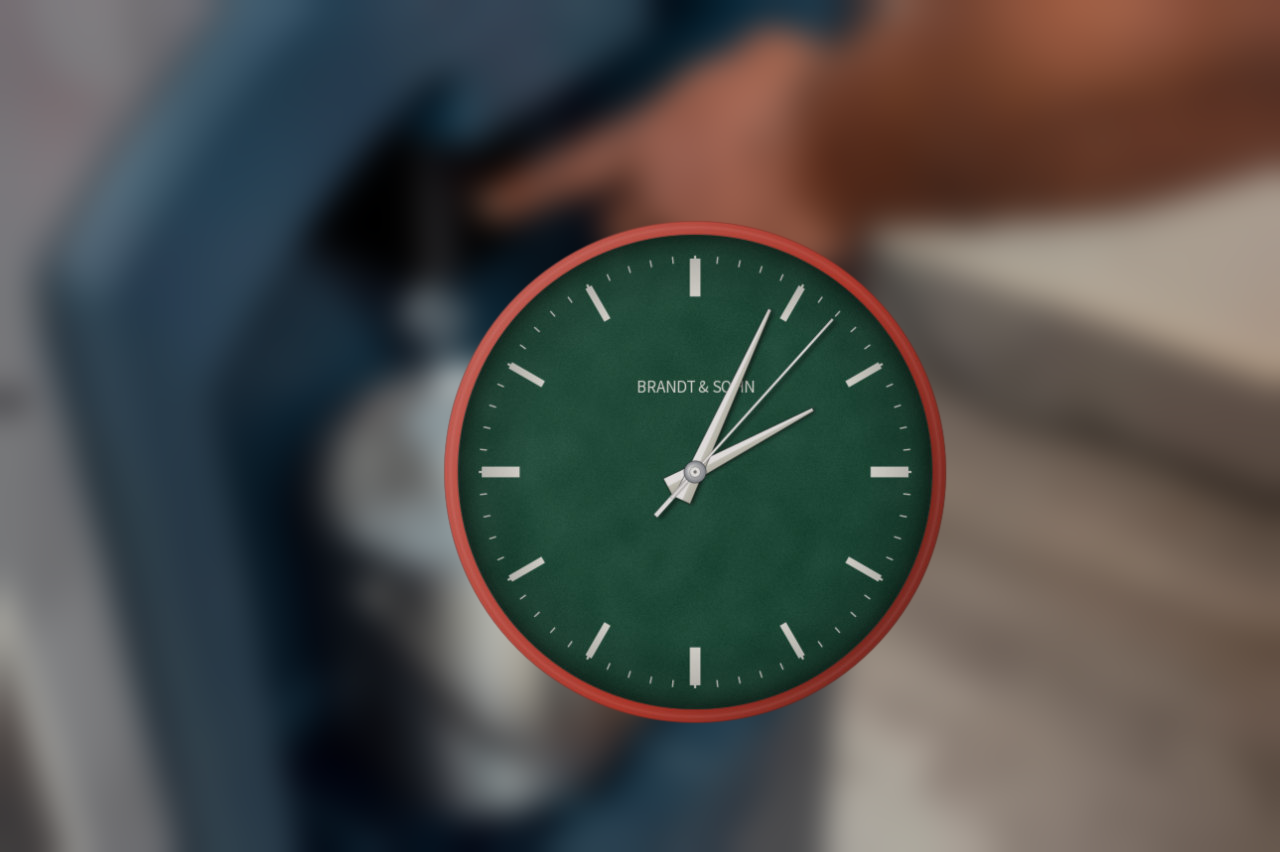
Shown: 2:04:07
